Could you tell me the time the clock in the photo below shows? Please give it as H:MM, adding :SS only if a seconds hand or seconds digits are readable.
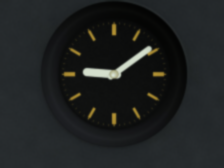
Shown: 9:09
